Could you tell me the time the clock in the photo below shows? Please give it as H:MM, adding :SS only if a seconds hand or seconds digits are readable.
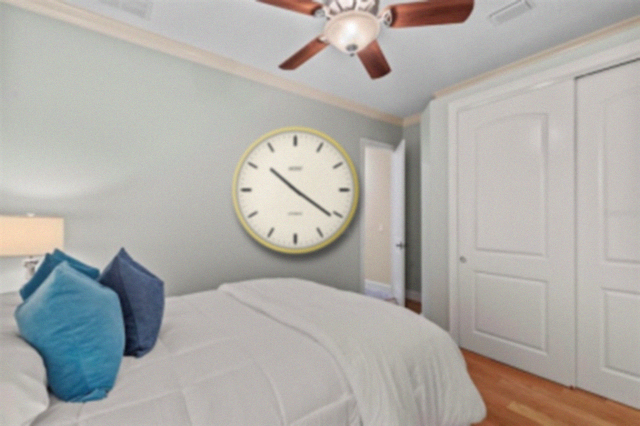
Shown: 10:21
